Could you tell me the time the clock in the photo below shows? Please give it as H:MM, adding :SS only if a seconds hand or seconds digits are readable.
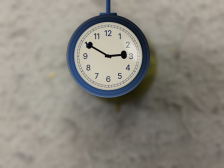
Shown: 2:50
